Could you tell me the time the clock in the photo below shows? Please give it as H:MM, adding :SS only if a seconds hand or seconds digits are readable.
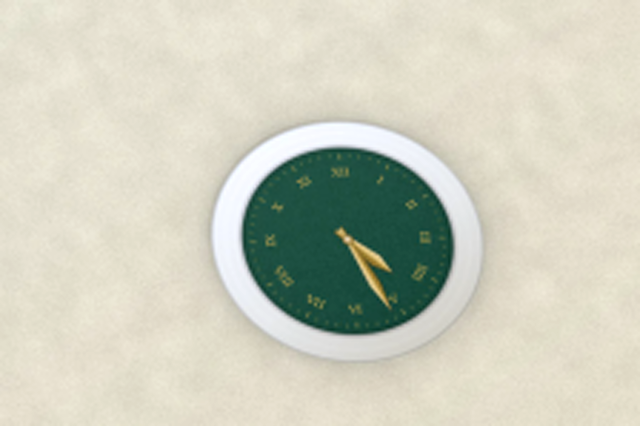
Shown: 4:26
